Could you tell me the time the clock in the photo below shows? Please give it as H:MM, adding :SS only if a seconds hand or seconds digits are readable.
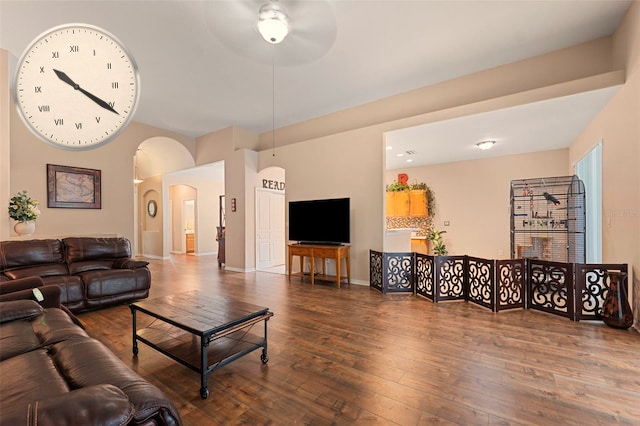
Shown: 10:21
